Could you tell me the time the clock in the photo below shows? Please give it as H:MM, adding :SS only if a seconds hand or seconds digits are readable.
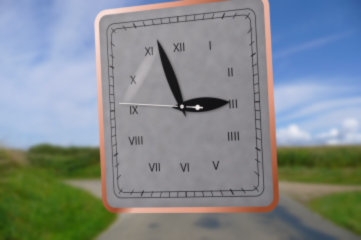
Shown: 2:56:46
